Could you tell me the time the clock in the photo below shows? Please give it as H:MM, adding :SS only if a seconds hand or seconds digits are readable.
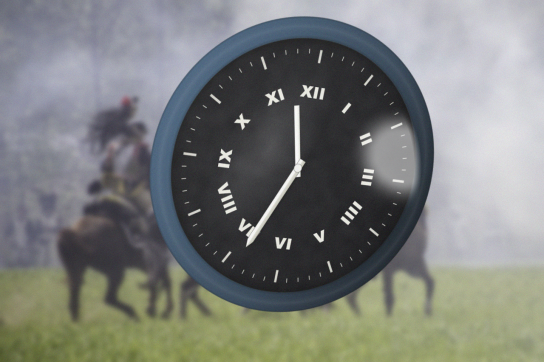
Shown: 11:34
